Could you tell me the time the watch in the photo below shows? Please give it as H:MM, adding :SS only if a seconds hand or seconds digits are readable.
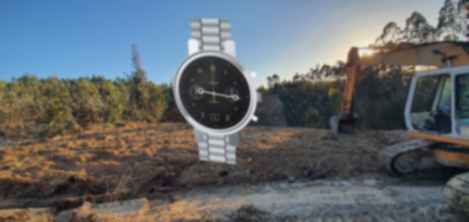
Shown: 9:16
